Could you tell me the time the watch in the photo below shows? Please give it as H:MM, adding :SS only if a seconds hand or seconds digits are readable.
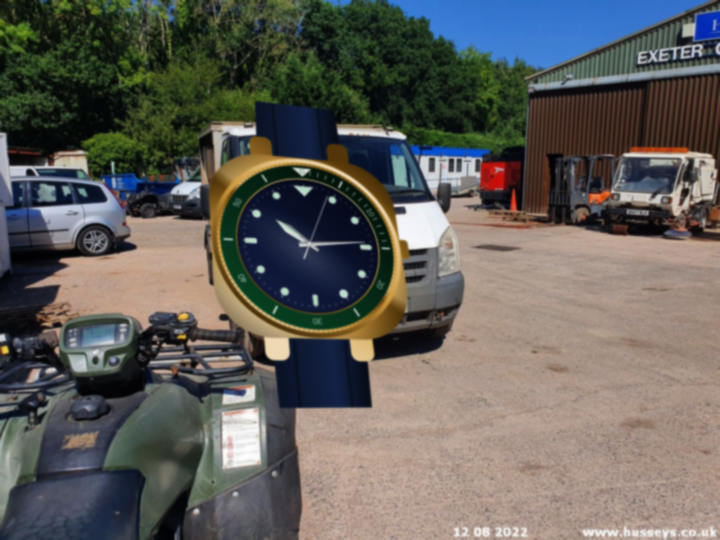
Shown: 10:14:04
